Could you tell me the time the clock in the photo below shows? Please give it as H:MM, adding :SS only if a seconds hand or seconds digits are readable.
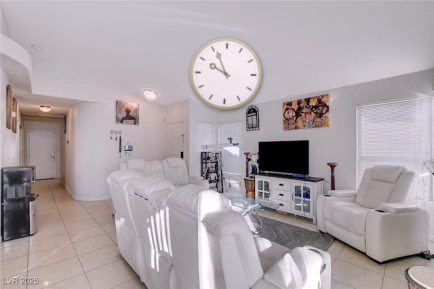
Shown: 9:56
